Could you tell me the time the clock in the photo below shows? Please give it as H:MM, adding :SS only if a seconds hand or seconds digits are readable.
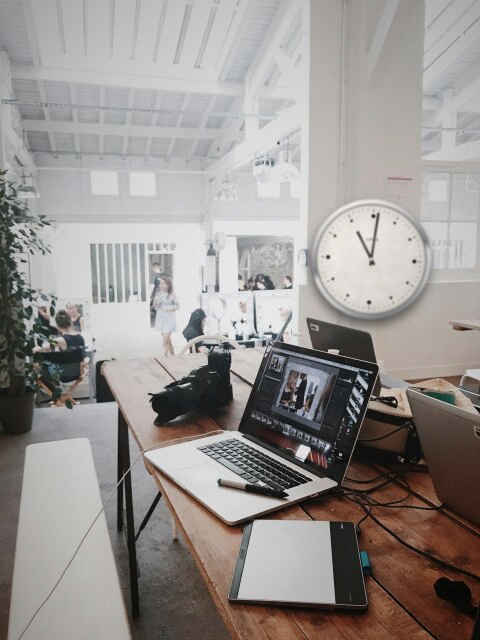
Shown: 11:01
